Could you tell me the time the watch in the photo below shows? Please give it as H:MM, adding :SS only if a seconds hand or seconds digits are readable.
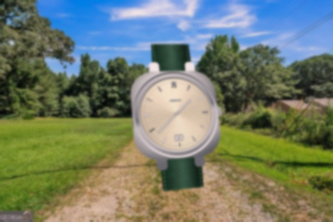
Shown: 1:38
